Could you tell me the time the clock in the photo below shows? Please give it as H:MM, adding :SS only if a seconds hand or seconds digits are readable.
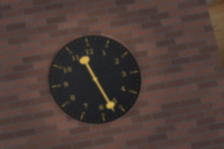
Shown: 11:27
